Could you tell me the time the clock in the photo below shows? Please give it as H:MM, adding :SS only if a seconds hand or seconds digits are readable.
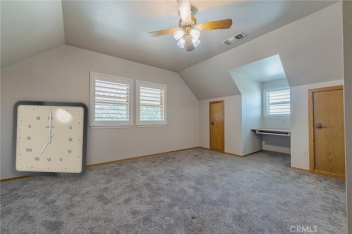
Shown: 7:00
